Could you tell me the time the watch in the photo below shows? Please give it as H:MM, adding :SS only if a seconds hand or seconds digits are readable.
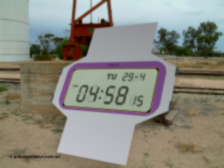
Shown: 4:58
